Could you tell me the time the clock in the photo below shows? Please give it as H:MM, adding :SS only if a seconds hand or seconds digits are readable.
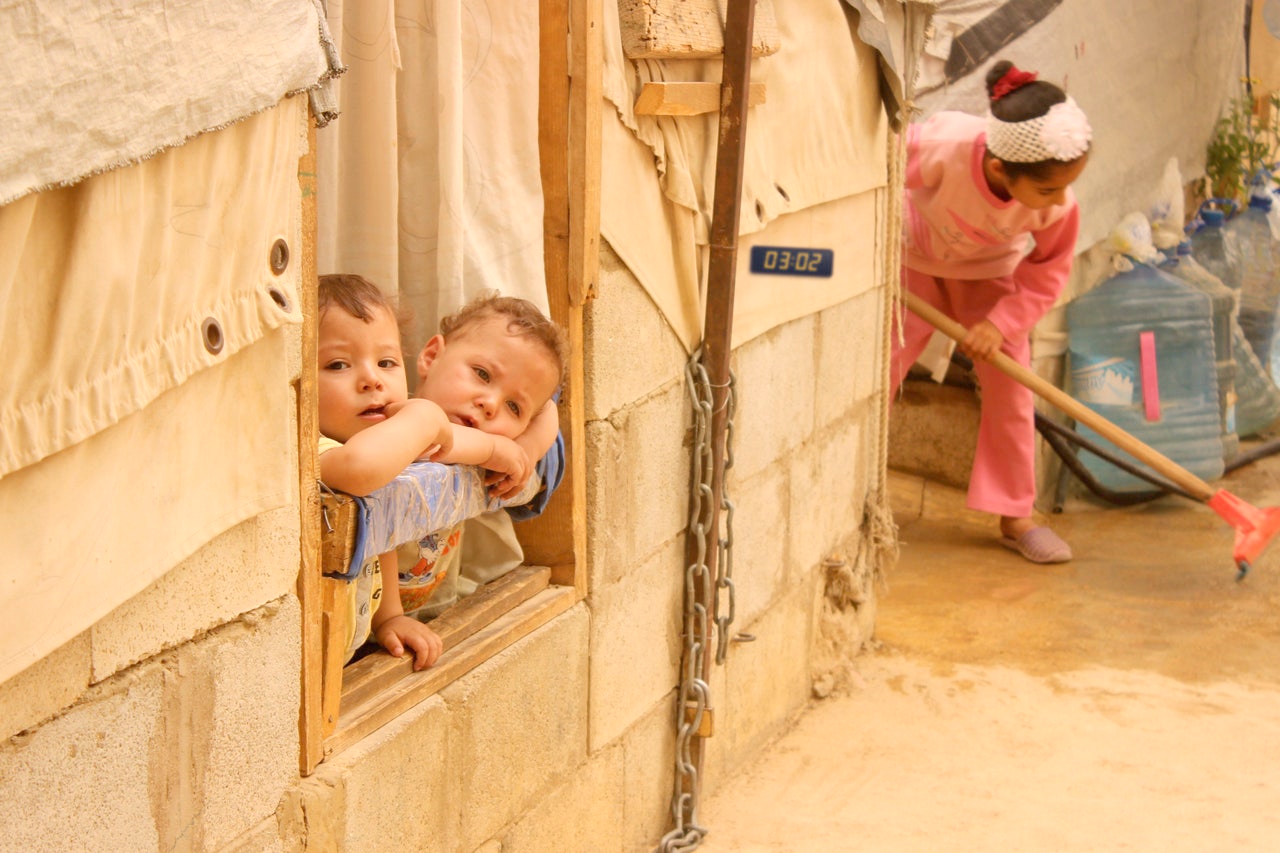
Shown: 3:02
